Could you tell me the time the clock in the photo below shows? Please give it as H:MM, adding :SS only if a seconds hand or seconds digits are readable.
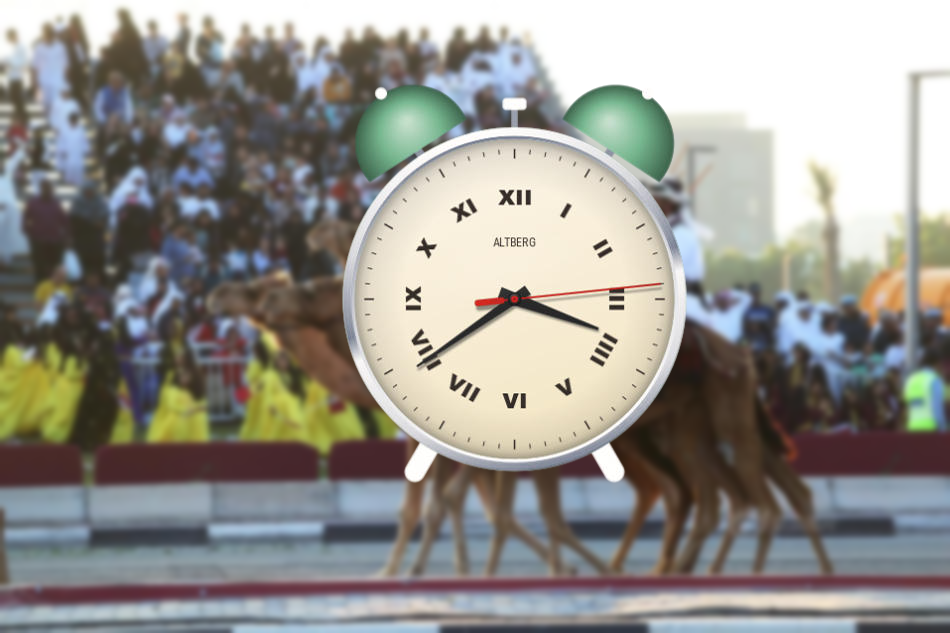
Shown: 3:39:14
